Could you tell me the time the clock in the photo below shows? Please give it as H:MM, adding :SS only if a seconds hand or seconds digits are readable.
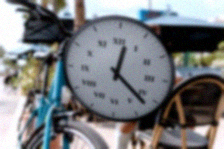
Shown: 12:22
